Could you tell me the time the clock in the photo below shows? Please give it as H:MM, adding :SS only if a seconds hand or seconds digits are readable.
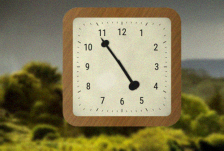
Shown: 4:54
